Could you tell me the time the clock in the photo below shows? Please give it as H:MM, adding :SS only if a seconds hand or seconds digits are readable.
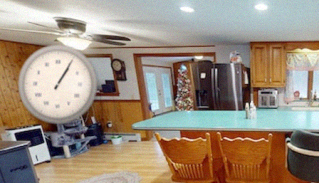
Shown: 1:05
